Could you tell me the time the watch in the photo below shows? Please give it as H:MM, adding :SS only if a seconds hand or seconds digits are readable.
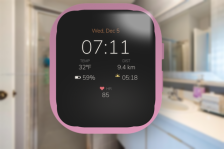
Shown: 7:11
